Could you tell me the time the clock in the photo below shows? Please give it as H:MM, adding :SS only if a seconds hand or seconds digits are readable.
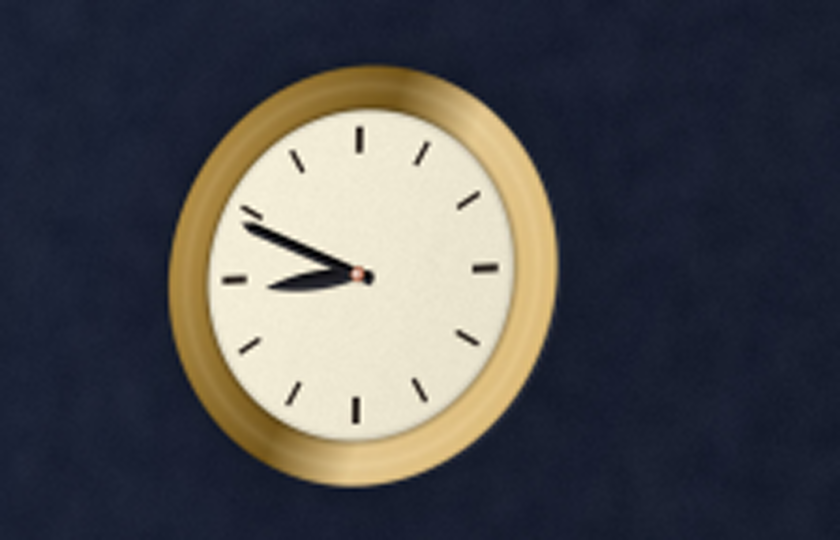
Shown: 8:49
